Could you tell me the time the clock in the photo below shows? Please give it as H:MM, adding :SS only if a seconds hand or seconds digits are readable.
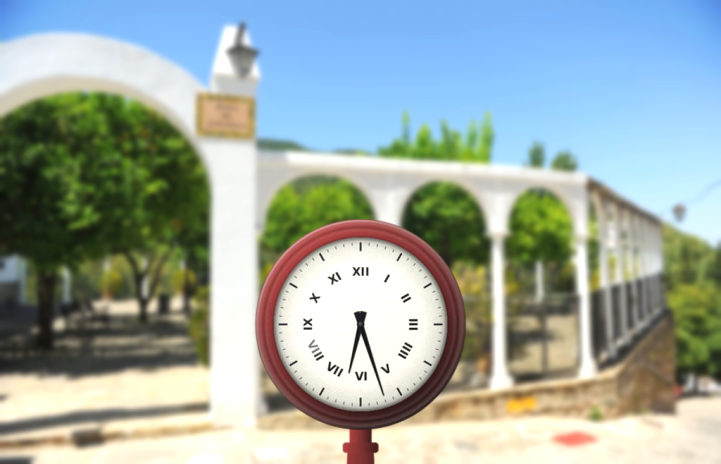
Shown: 6:27
